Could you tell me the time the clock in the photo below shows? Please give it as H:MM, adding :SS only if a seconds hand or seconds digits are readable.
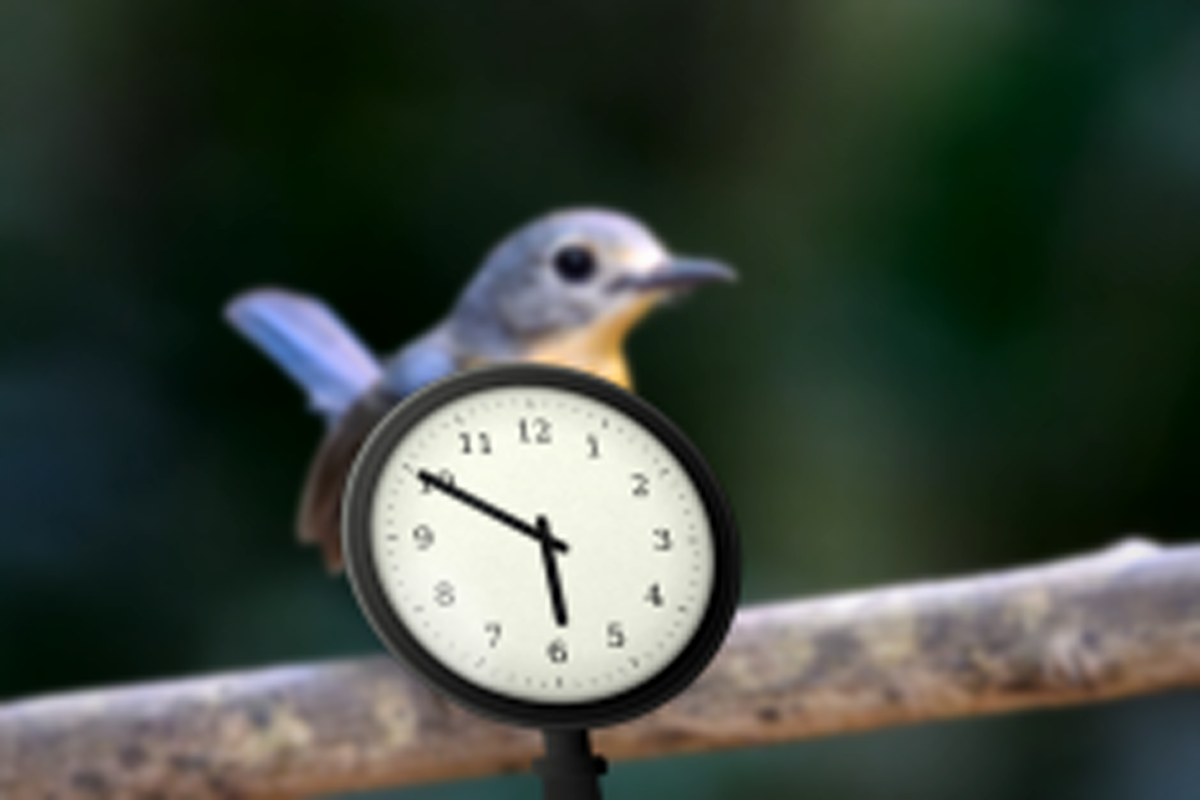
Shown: 5:50
